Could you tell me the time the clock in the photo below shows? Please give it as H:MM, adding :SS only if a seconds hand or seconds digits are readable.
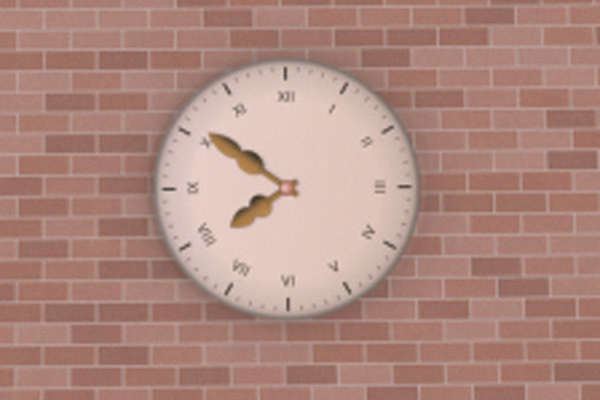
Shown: 7:51
